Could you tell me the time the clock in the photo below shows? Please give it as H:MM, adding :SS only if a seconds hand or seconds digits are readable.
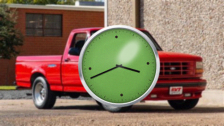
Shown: 3:42
